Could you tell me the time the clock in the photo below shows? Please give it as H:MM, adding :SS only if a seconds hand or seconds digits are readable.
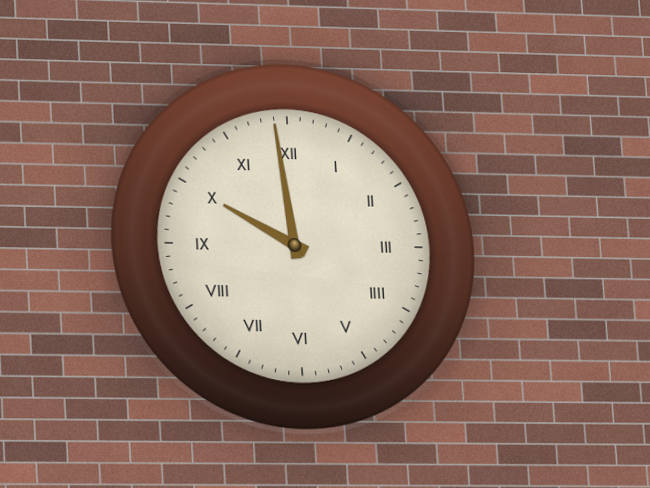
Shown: 9:59
